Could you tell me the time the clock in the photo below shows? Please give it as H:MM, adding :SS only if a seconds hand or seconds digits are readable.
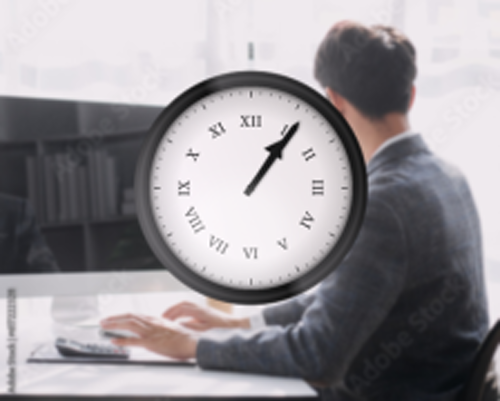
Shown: 1:06
